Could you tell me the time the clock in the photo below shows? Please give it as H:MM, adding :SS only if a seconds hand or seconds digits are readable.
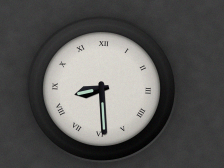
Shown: 8:29
